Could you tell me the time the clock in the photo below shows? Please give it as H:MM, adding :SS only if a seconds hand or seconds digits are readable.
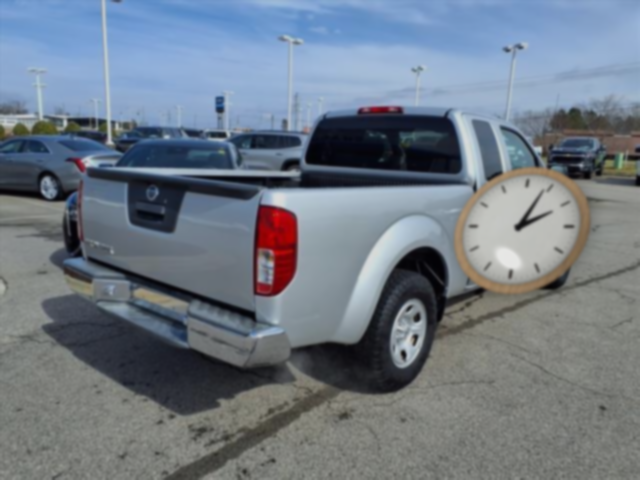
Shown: 2:04
